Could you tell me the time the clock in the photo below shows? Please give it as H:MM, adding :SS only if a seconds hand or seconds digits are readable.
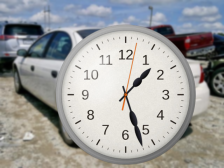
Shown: 1:27:02
